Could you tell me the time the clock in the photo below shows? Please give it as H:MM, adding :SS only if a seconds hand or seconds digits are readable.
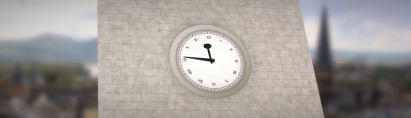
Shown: 11:46
